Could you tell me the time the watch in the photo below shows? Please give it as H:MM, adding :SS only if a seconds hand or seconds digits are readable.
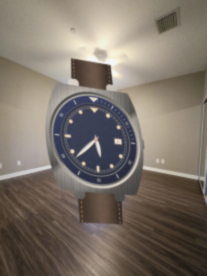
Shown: 5:38
